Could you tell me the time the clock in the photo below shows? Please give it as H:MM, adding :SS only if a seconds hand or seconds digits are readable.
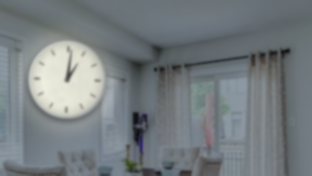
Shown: 1:01
